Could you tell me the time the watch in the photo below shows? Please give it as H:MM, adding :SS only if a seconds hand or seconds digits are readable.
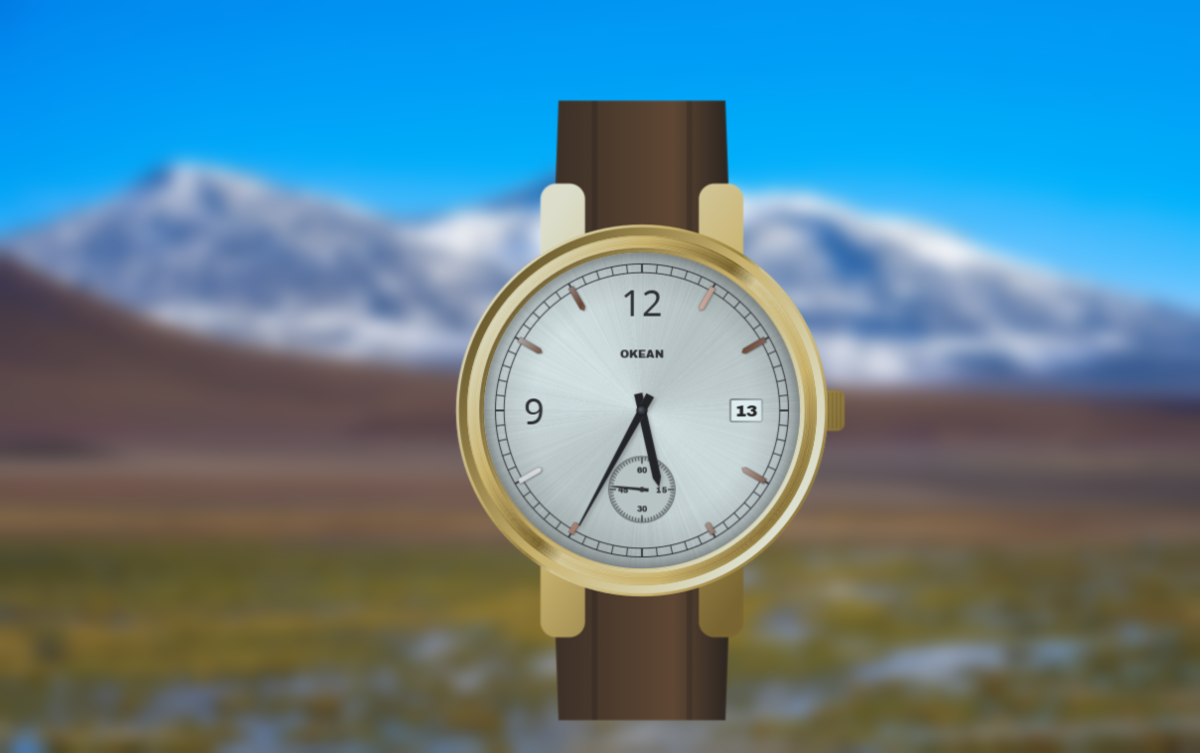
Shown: 5:34:46
